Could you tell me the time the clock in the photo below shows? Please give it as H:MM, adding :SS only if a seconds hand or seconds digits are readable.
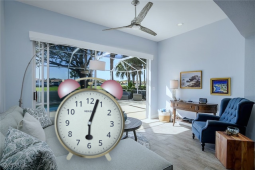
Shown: 6:03
